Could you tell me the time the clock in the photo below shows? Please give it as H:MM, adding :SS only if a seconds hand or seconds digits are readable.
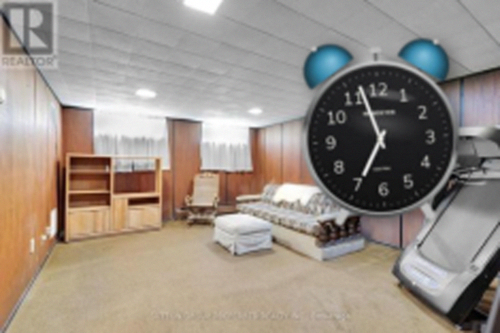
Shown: 6:57
